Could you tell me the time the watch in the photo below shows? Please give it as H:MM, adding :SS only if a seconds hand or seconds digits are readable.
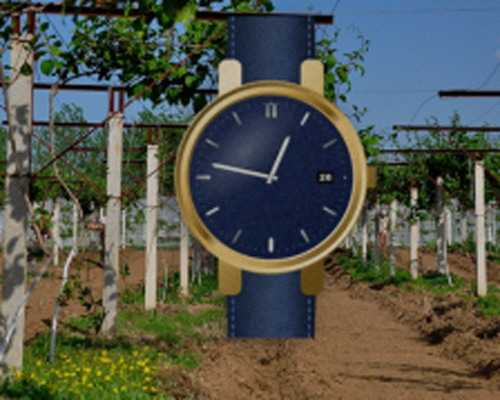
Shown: 12:47
